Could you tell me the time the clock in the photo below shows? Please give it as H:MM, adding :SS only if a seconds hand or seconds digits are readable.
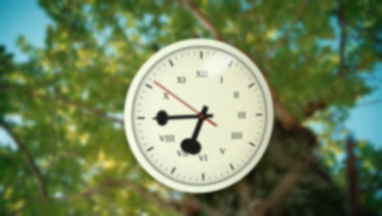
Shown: 6:44:51
